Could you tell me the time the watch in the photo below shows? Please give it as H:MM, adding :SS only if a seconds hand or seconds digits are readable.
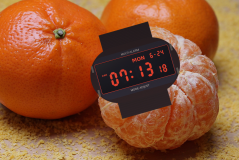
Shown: 7:13:18
